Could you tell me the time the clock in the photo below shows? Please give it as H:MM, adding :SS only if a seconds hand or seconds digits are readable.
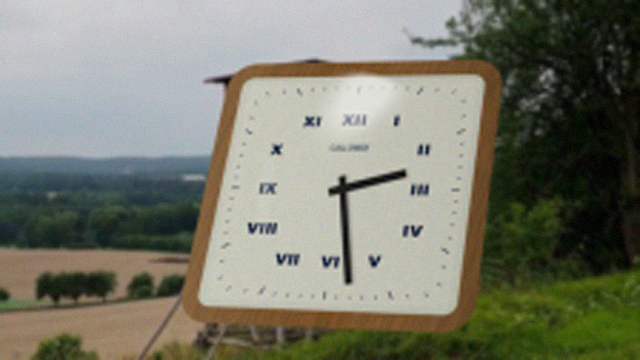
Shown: 2:28
